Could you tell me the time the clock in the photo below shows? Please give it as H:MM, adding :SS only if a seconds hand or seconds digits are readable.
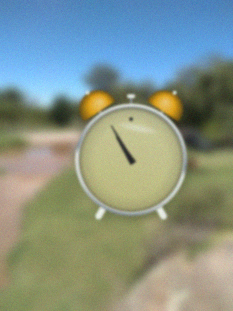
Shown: 10:55
